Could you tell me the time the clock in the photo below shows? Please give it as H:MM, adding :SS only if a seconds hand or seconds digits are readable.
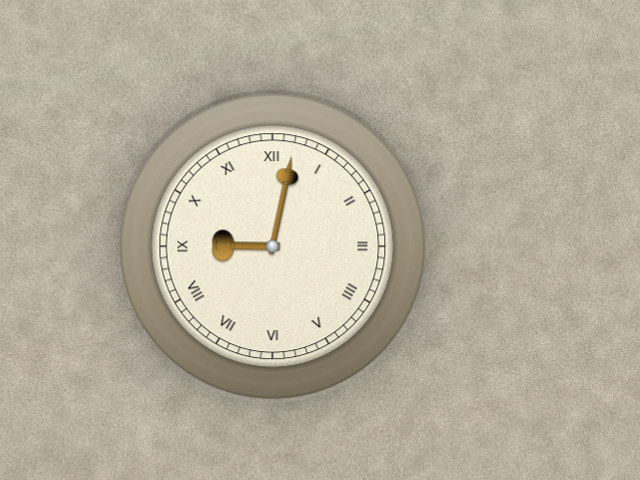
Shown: 9:02
